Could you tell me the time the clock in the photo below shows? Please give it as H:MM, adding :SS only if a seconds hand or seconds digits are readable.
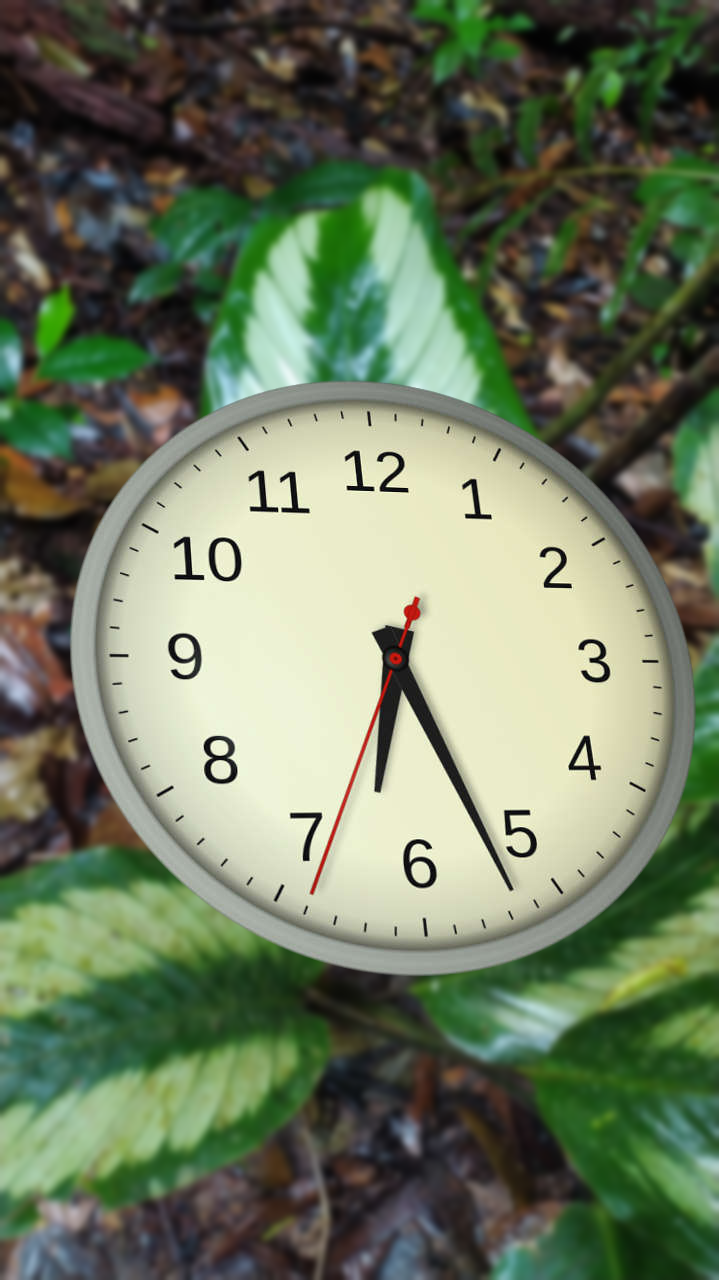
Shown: 6:26:34
